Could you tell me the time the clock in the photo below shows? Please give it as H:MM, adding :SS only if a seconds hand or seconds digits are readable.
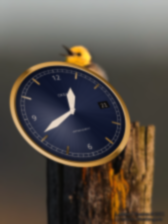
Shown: 12:41
